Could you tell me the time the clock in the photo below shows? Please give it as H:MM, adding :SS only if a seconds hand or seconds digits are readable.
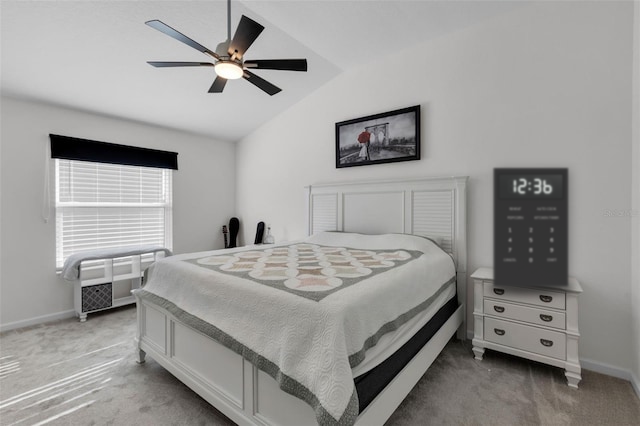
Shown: 12:36
